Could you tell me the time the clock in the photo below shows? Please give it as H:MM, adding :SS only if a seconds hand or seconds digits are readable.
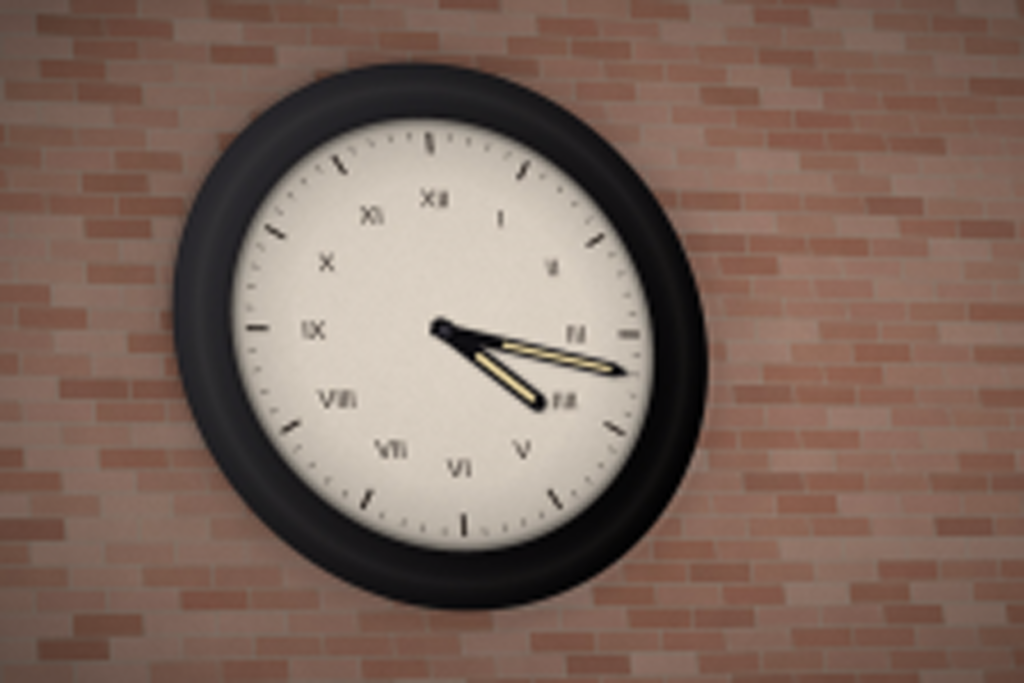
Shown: 4:17
